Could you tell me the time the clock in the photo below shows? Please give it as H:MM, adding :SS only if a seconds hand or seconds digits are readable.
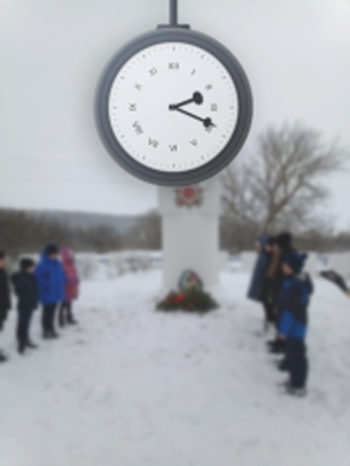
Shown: 2:19
